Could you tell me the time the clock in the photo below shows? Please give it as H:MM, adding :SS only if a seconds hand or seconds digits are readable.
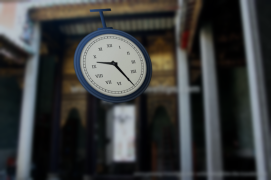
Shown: 9:25
